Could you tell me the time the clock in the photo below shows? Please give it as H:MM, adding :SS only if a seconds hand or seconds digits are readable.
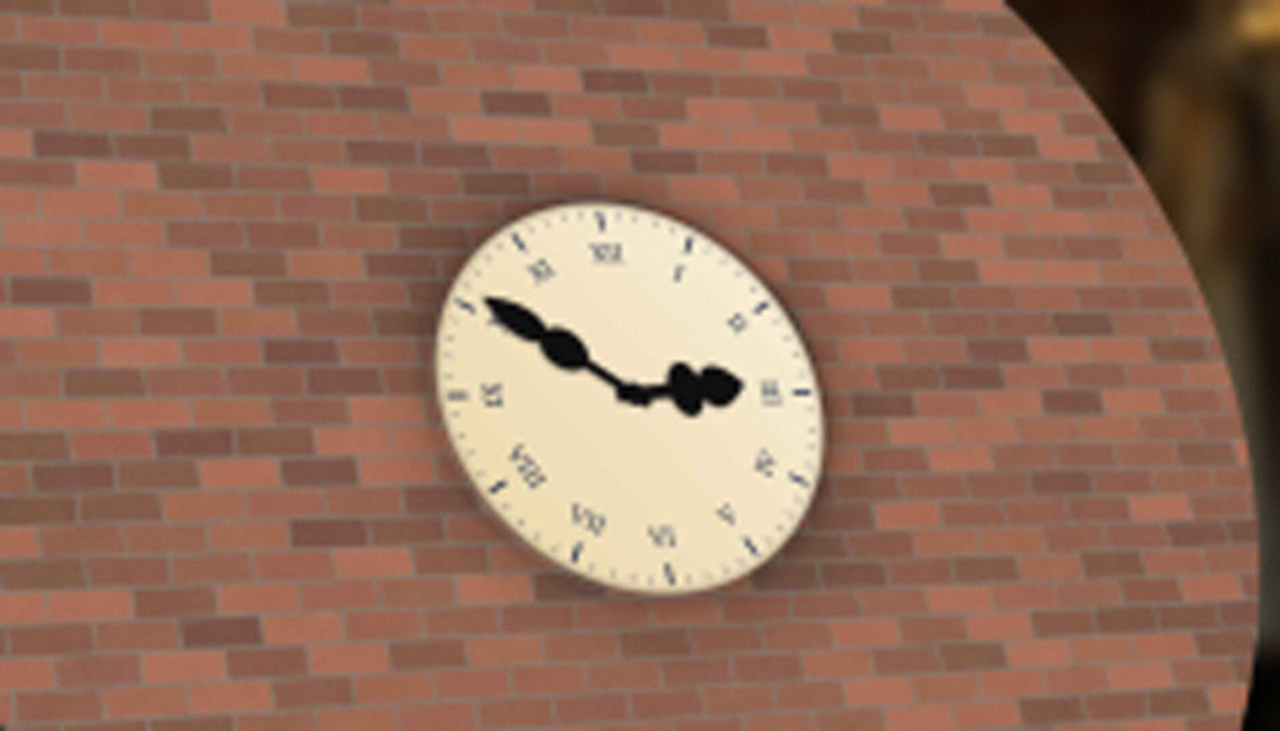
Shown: 2:51
